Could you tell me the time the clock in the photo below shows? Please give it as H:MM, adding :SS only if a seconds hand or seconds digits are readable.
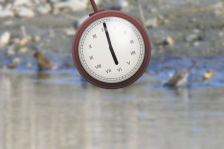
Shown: 6:01
